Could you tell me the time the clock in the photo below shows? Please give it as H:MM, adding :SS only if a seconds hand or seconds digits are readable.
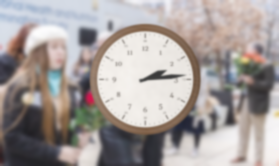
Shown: 2:14
